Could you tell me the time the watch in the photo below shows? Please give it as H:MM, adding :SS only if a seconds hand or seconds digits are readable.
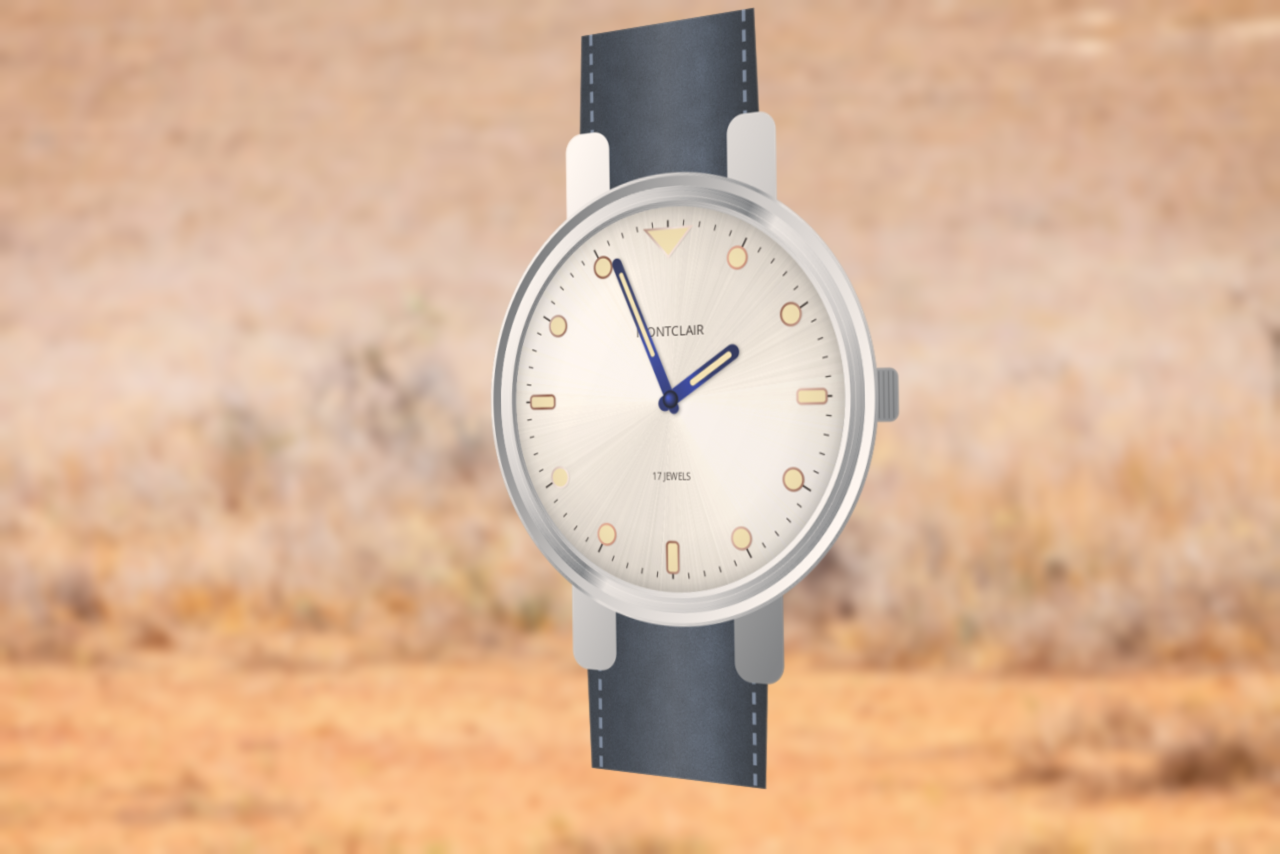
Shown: 1:56
